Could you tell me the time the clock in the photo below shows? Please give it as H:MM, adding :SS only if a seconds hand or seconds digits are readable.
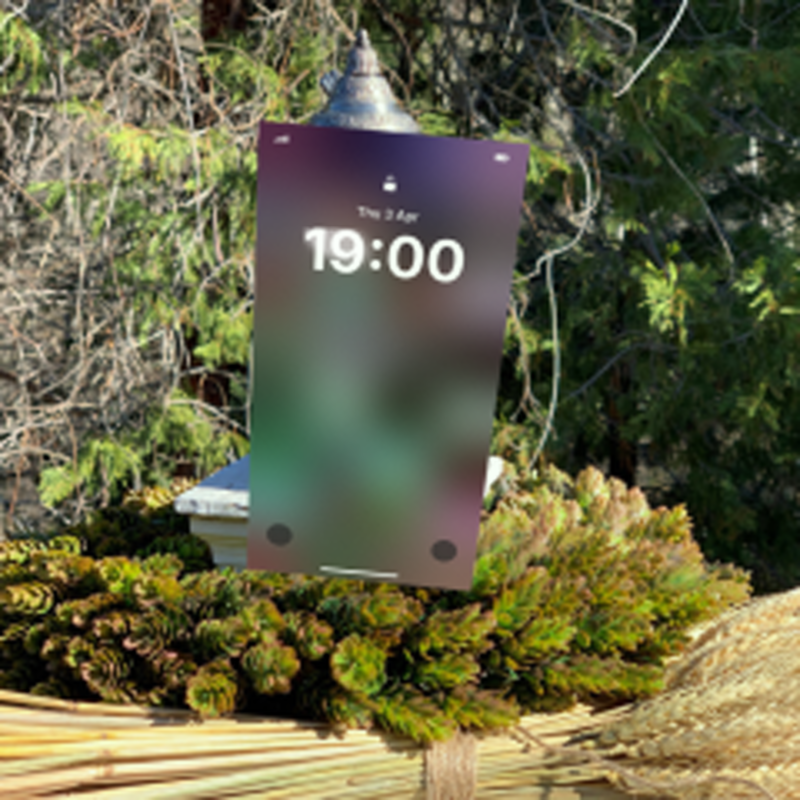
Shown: 19:00
